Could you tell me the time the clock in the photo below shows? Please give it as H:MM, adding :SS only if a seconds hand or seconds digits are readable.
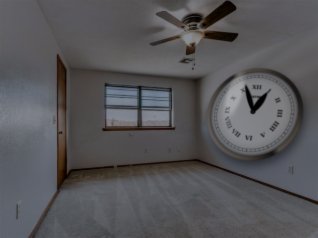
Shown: 12:56
